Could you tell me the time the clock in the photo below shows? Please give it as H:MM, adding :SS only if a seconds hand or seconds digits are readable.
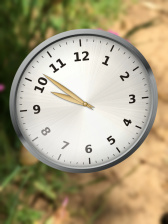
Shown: 9:52
